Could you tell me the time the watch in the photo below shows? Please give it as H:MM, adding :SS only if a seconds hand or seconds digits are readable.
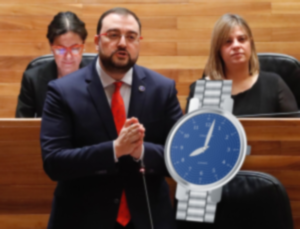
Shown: 8:02
